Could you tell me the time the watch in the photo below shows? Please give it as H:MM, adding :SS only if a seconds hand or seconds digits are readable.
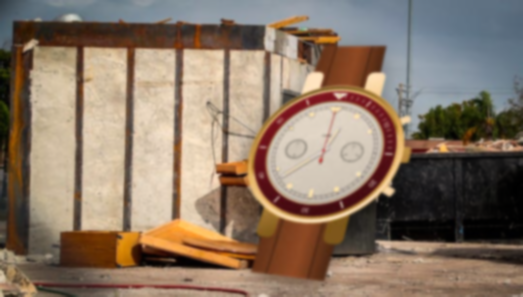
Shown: 12:38
